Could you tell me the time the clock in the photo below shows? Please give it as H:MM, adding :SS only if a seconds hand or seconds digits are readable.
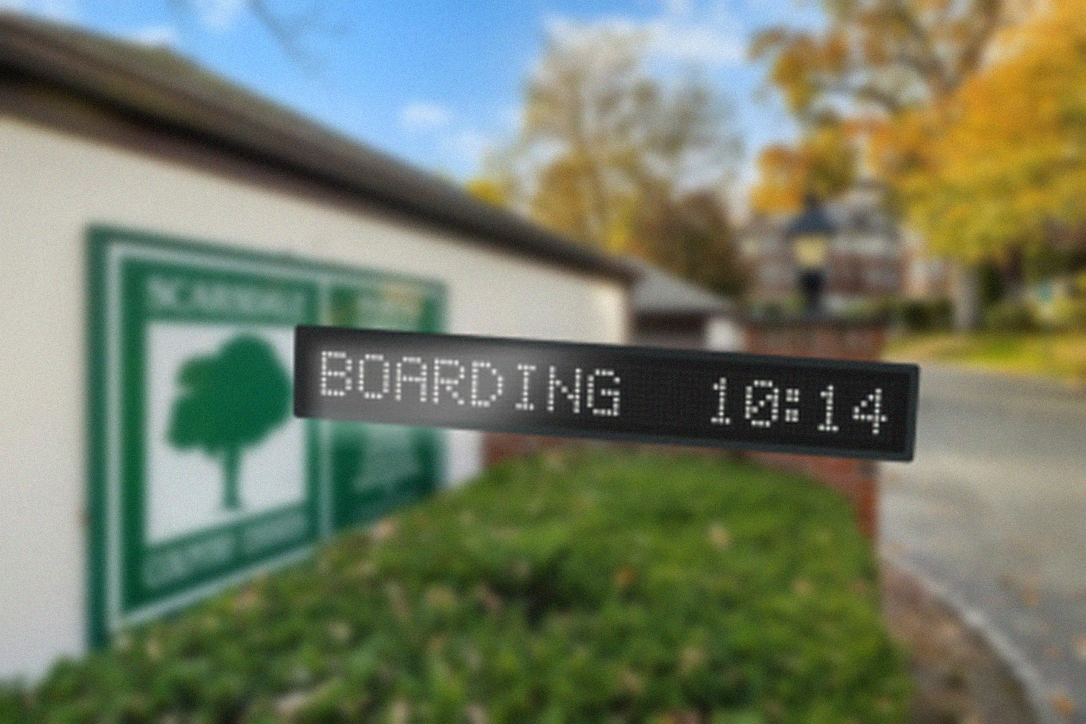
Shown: 10:14
